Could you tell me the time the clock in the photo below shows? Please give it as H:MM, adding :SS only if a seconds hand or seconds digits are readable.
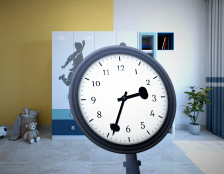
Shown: 2:34
